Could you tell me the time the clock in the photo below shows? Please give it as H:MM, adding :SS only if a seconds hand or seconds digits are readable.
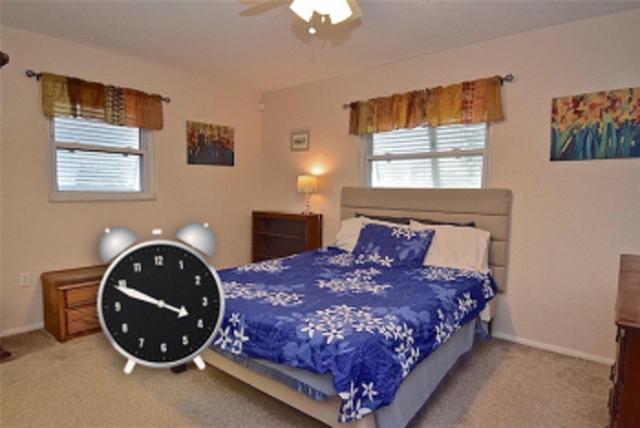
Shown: 3:49
